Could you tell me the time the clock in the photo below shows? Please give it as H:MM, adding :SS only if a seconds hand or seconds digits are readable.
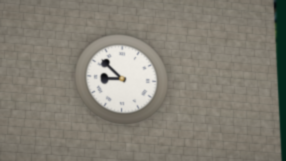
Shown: 8:52
